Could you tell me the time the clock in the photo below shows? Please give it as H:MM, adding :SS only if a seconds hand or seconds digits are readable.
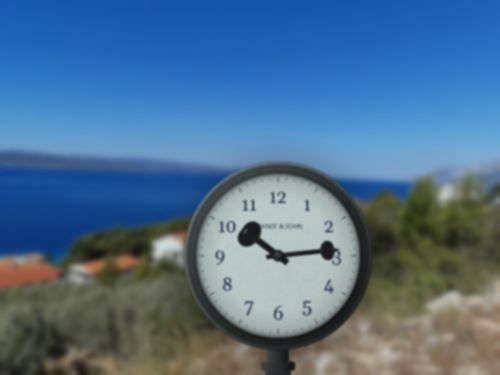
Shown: 10:14
